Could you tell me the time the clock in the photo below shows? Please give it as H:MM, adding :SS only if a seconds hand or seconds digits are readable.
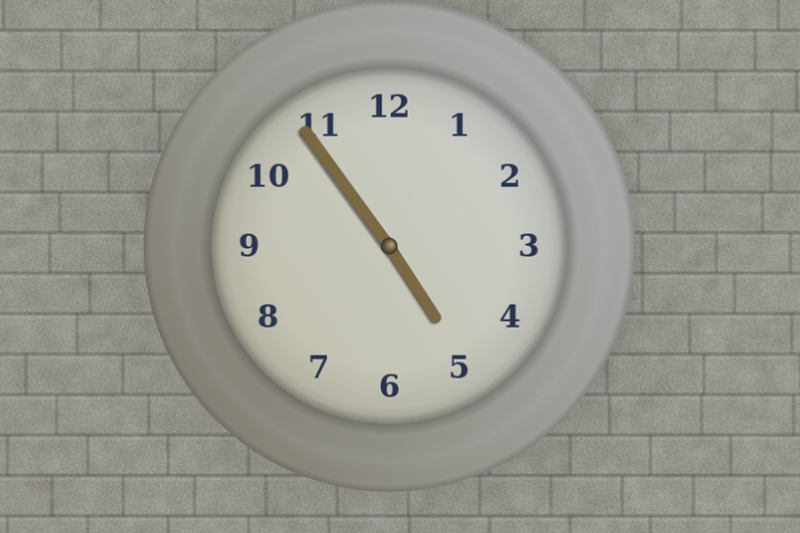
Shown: 4:54
